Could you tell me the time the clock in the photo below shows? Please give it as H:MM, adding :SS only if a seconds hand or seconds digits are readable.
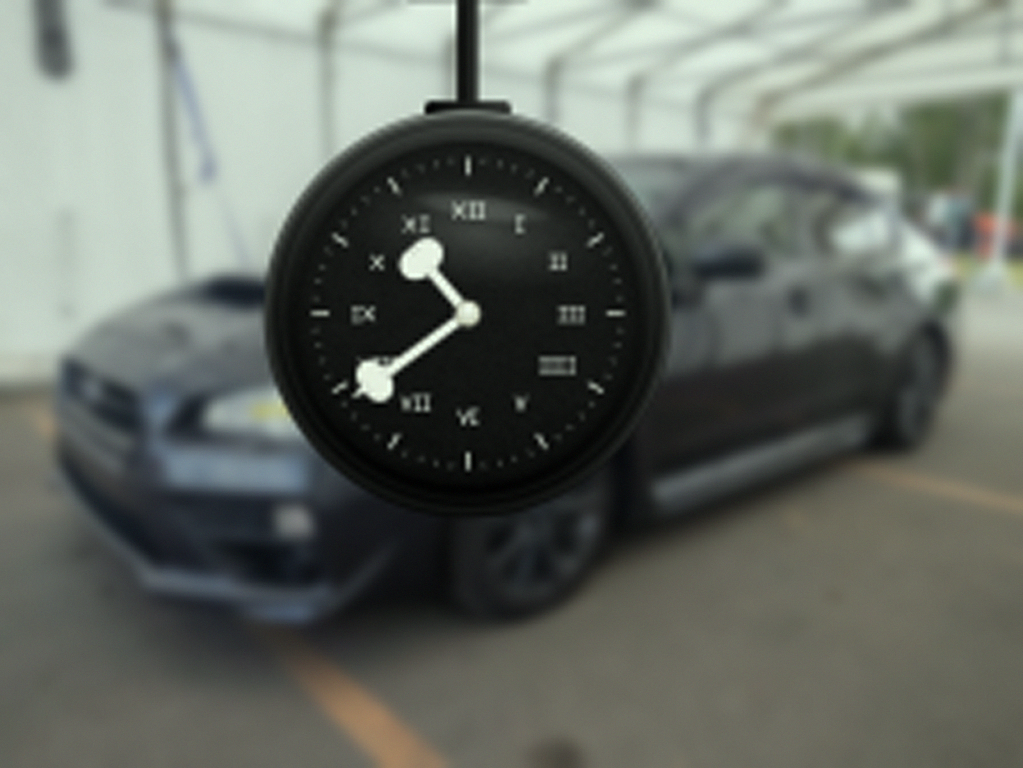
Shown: 10:39
